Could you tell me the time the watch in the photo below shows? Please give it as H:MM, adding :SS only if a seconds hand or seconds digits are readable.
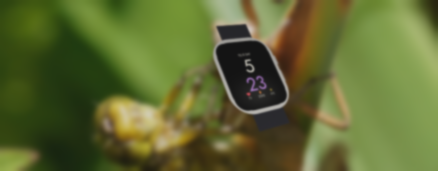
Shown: 5:23
